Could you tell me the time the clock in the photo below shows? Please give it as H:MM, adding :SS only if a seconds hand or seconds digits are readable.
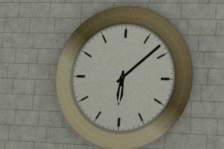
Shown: 6:08
